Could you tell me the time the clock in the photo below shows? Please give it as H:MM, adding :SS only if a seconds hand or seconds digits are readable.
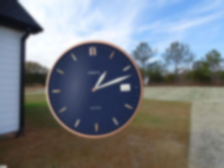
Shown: 1:12
